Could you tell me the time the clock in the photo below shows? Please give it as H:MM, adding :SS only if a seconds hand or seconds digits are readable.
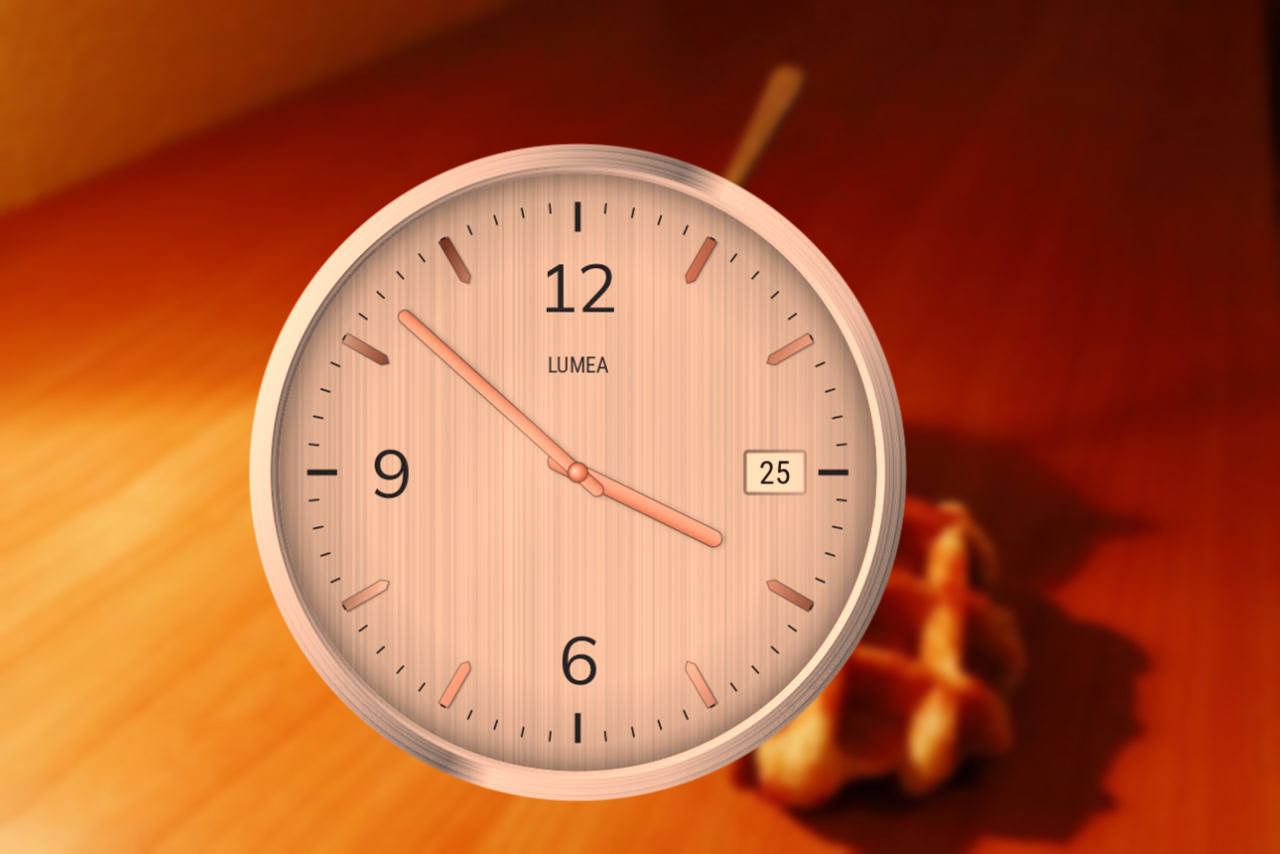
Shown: 3:52
